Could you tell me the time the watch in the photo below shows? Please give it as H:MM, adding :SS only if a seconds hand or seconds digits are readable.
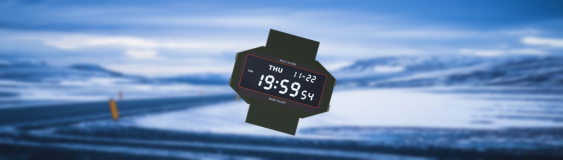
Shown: 19:59:54
